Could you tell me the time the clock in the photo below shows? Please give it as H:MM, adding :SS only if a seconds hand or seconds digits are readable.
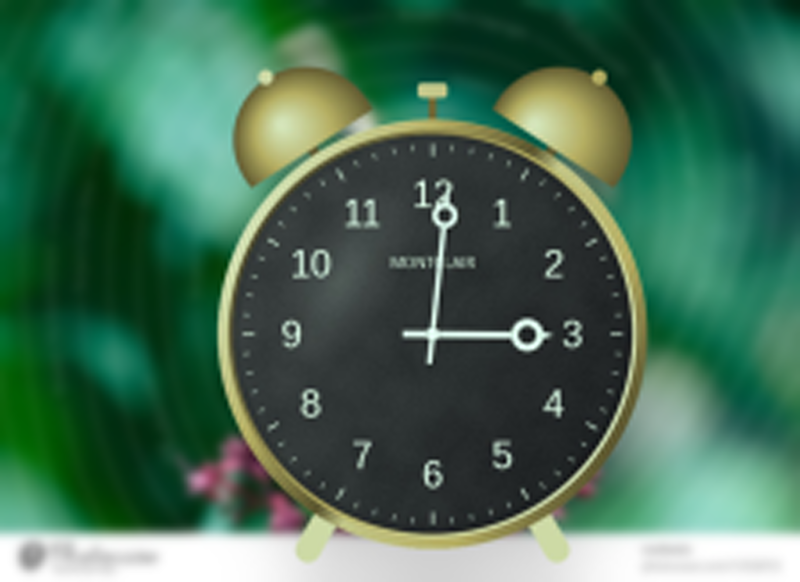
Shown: 3:01
